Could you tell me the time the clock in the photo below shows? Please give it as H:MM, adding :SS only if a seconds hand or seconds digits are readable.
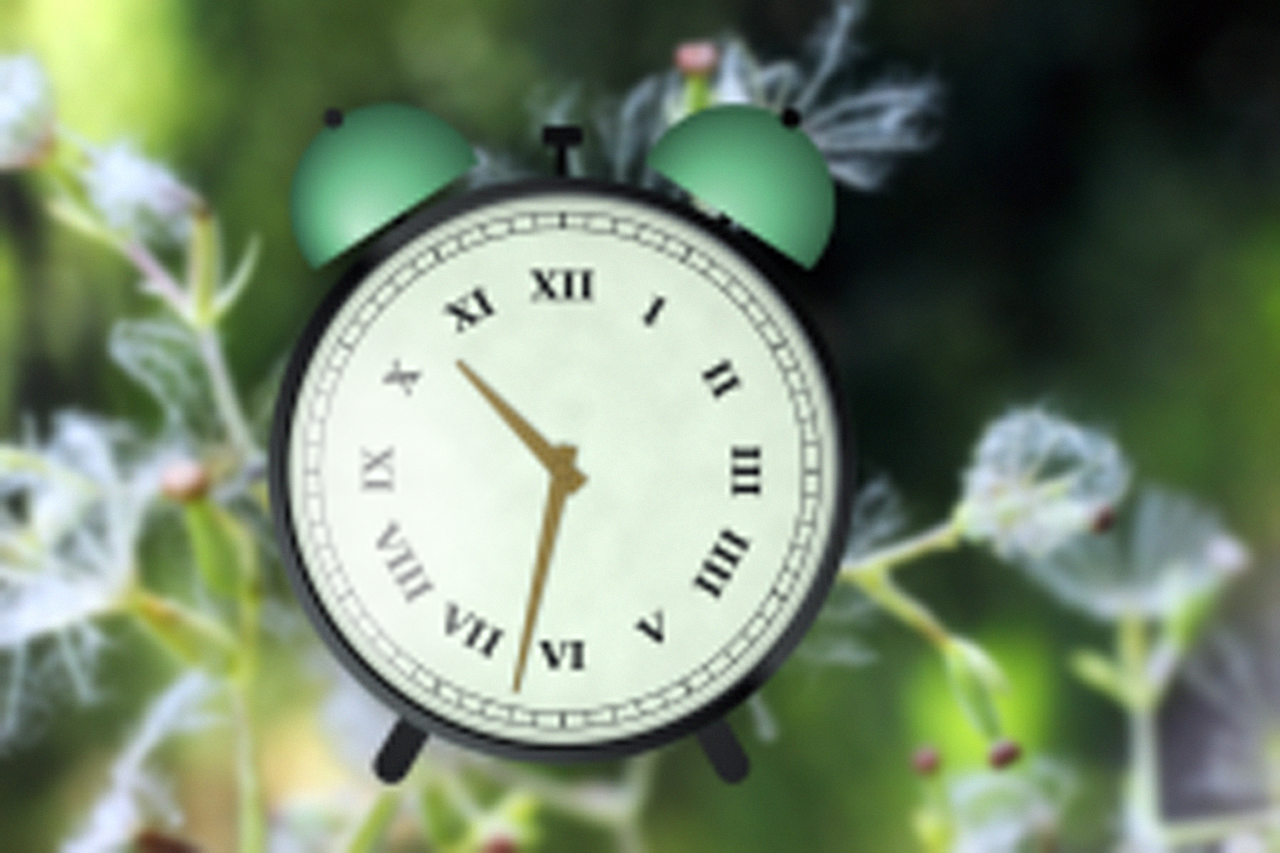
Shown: 10:32
